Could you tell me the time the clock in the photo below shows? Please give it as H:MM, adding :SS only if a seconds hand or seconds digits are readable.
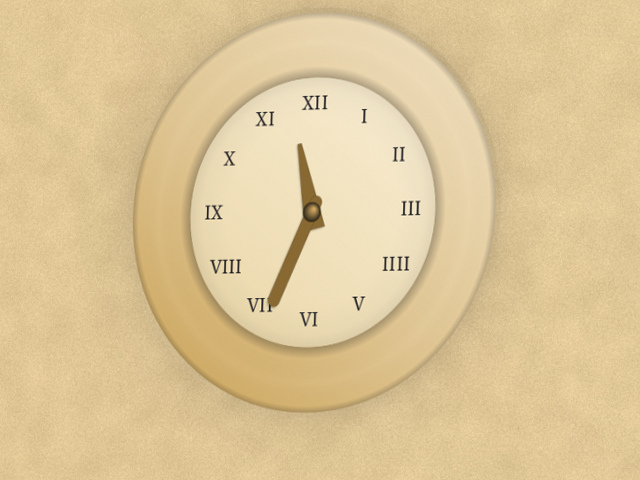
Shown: 11:34
